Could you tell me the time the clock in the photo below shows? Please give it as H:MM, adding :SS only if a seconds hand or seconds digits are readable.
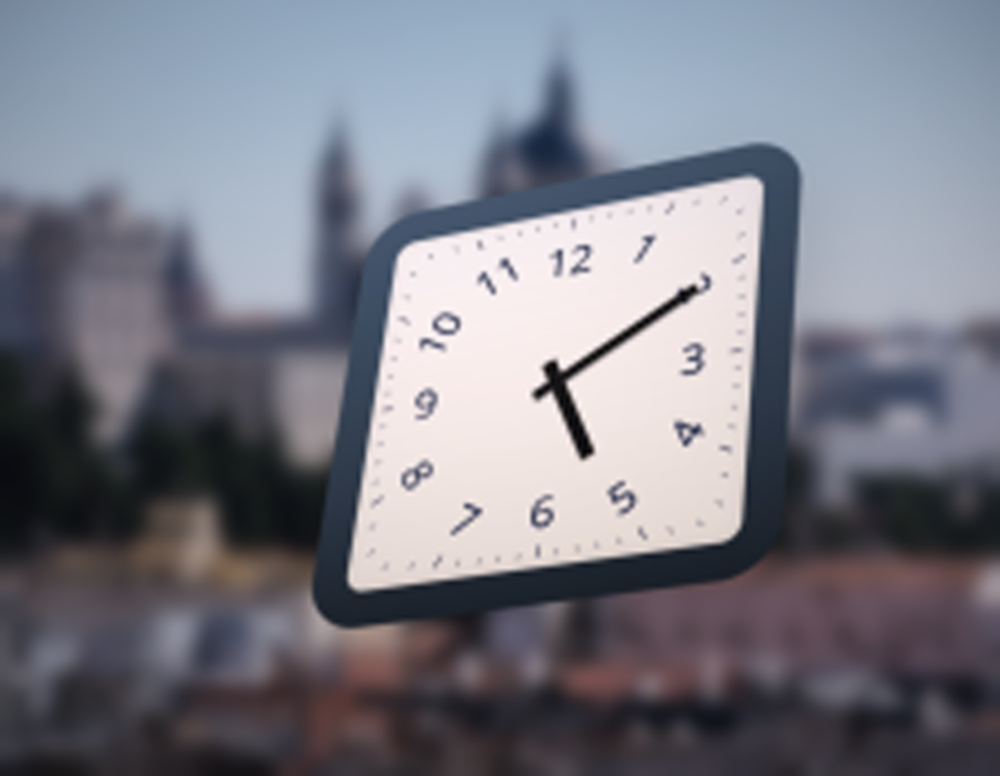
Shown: 5:10
